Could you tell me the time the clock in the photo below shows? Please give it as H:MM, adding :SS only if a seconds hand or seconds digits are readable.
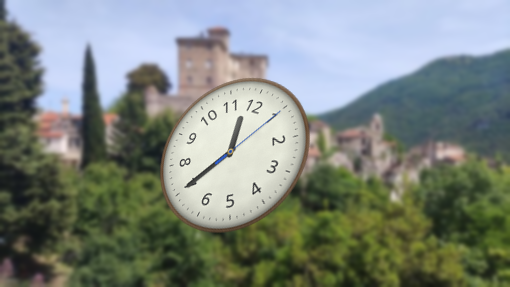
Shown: 11:35:05
